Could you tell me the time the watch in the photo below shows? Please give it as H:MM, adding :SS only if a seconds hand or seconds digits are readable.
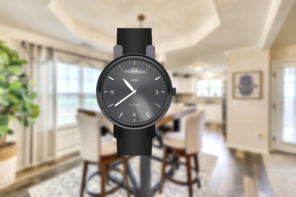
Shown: 10:39
